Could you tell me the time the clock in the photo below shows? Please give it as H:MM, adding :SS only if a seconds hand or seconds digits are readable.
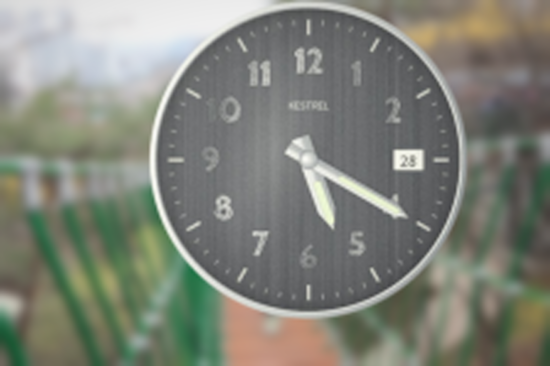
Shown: 5:20
